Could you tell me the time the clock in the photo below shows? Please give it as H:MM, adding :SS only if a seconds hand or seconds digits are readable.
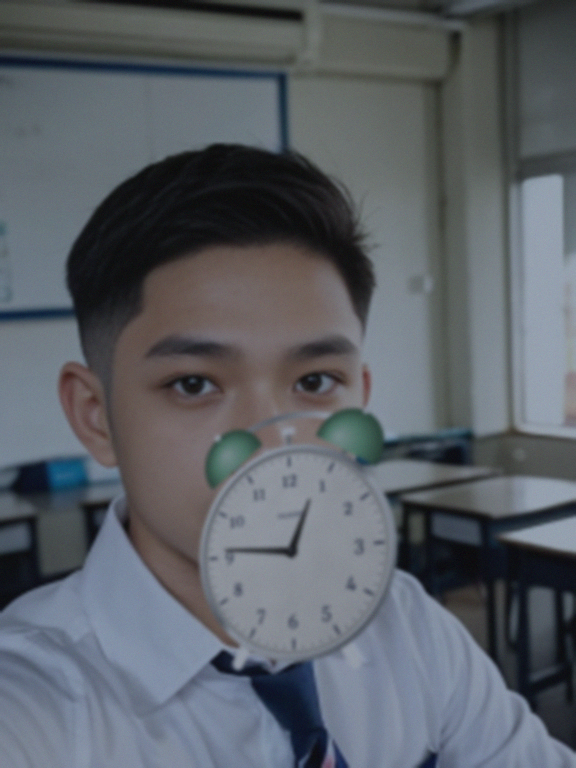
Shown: 12:46
